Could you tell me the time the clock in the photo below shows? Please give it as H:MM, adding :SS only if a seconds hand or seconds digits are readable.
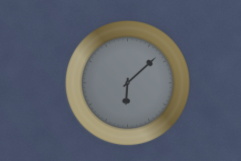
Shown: 6:08
